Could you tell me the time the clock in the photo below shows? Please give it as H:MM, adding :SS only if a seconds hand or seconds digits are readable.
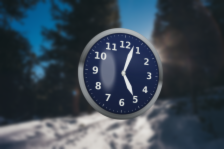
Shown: 5:03
